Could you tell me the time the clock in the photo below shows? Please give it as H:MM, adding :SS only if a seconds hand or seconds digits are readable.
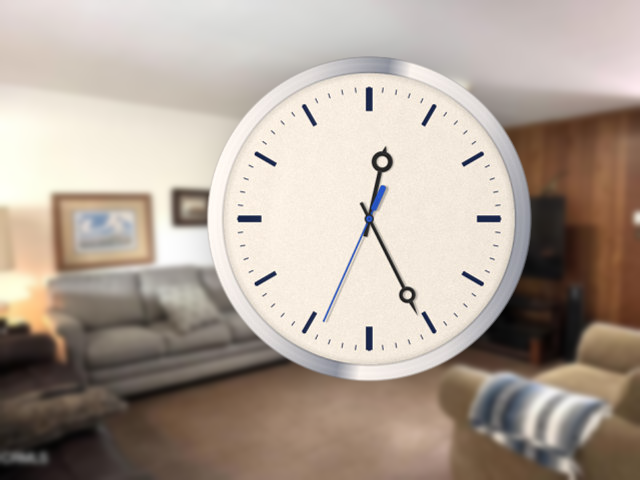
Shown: 12:25:34
